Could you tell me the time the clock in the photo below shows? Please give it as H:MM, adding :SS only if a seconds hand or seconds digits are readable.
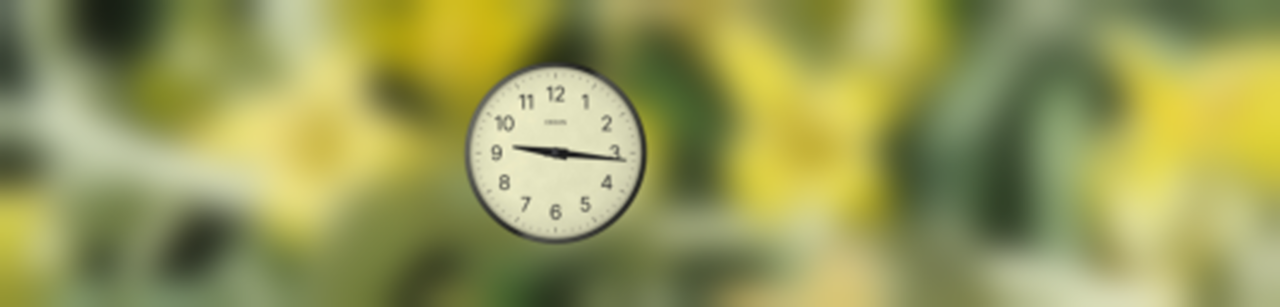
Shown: 9:16
